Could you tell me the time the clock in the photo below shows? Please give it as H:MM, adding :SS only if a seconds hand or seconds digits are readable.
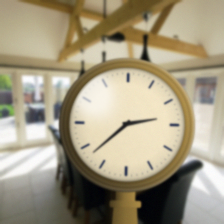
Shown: 2:38
